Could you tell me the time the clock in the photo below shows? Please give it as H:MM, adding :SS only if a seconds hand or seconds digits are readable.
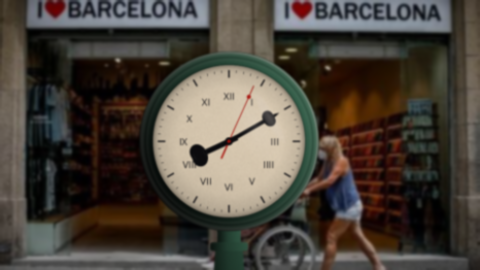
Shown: 8:10:04
